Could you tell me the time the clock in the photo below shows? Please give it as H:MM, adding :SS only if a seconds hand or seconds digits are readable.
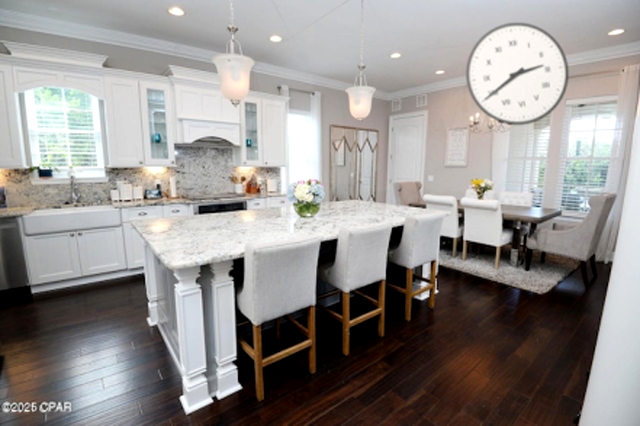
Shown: 2:40
